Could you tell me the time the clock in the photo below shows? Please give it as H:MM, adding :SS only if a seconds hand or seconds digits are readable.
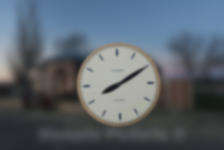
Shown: 8:10
